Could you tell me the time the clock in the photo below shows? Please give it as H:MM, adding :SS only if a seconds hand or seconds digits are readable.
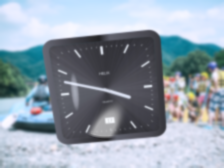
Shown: 3:48
